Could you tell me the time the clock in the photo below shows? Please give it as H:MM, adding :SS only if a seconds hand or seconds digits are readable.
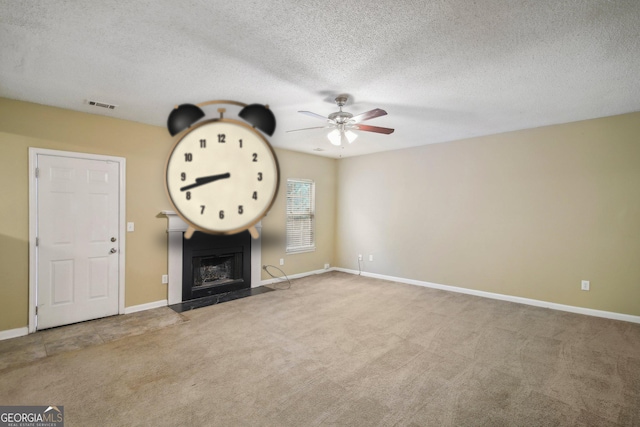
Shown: 8:42
